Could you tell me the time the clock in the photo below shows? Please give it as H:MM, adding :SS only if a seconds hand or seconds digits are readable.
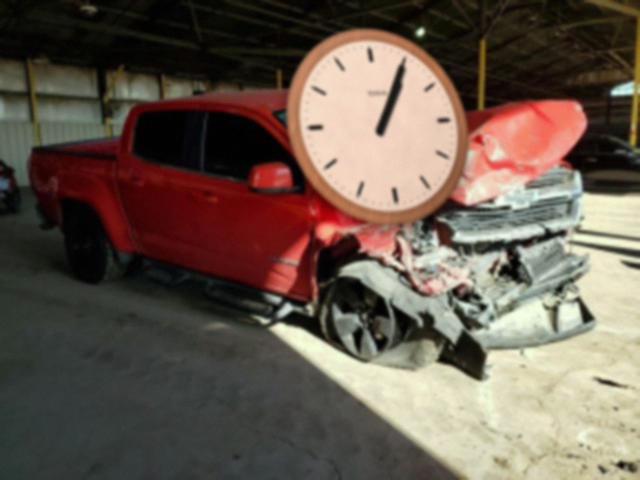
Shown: 1:05
